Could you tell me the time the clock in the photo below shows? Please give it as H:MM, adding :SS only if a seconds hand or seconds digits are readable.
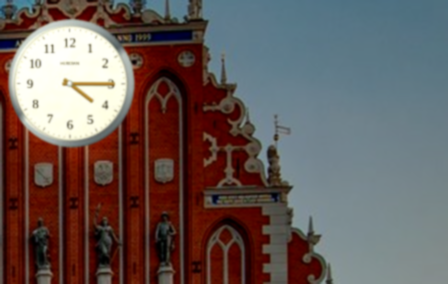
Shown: 4:15
